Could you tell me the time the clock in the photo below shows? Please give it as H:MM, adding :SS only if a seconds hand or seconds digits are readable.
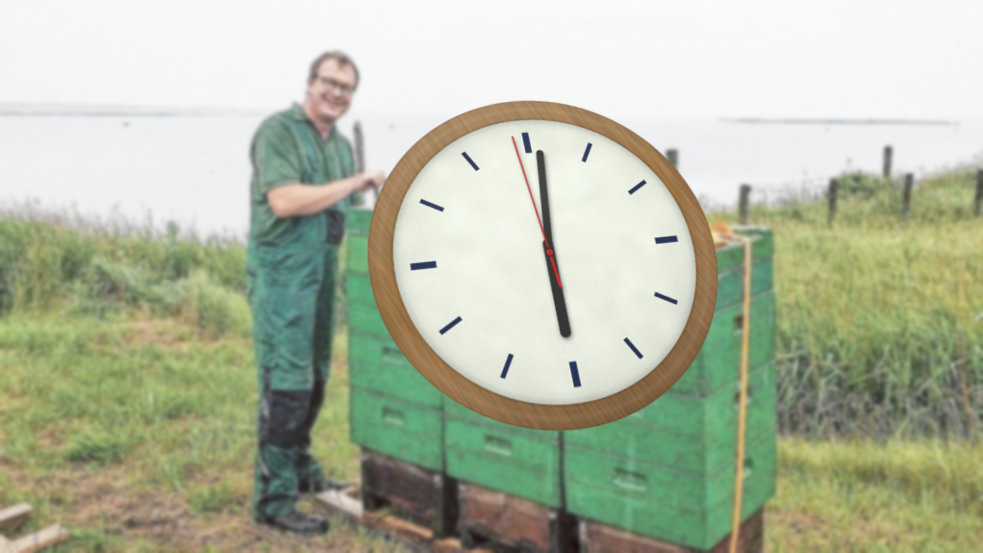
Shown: 6:00:59
